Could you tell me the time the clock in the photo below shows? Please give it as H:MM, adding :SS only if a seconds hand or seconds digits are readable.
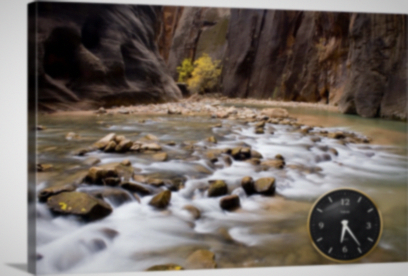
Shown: 6:24
